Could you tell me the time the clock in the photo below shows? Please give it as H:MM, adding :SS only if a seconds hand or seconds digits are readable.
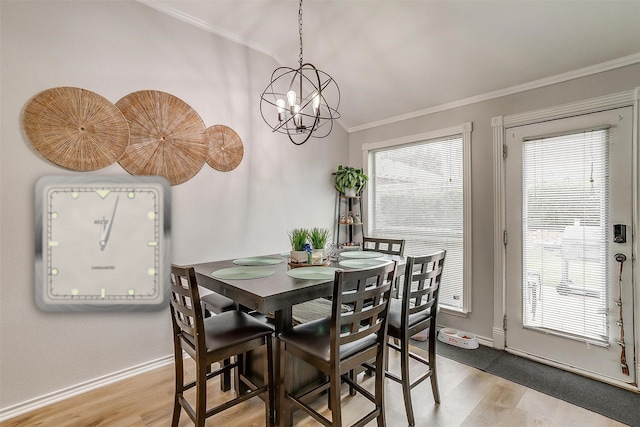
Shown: 12:03
